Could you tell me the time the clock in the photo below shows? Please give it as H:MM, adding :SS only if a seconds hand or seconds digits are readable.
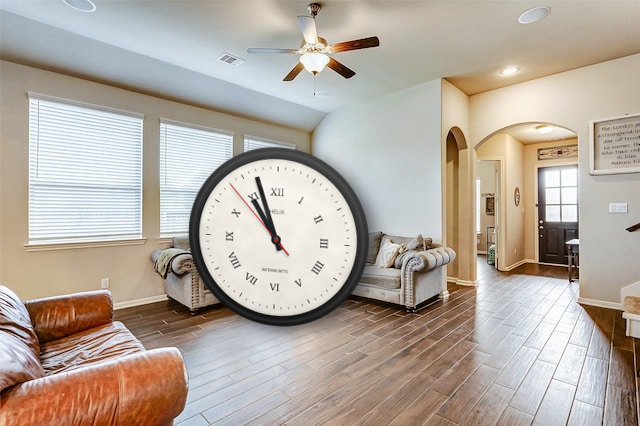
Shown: 10:56:53
